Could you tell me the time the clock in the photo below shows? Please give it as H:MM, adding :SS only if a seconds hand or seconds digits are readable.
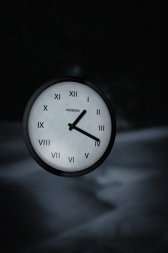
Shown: 1:19
